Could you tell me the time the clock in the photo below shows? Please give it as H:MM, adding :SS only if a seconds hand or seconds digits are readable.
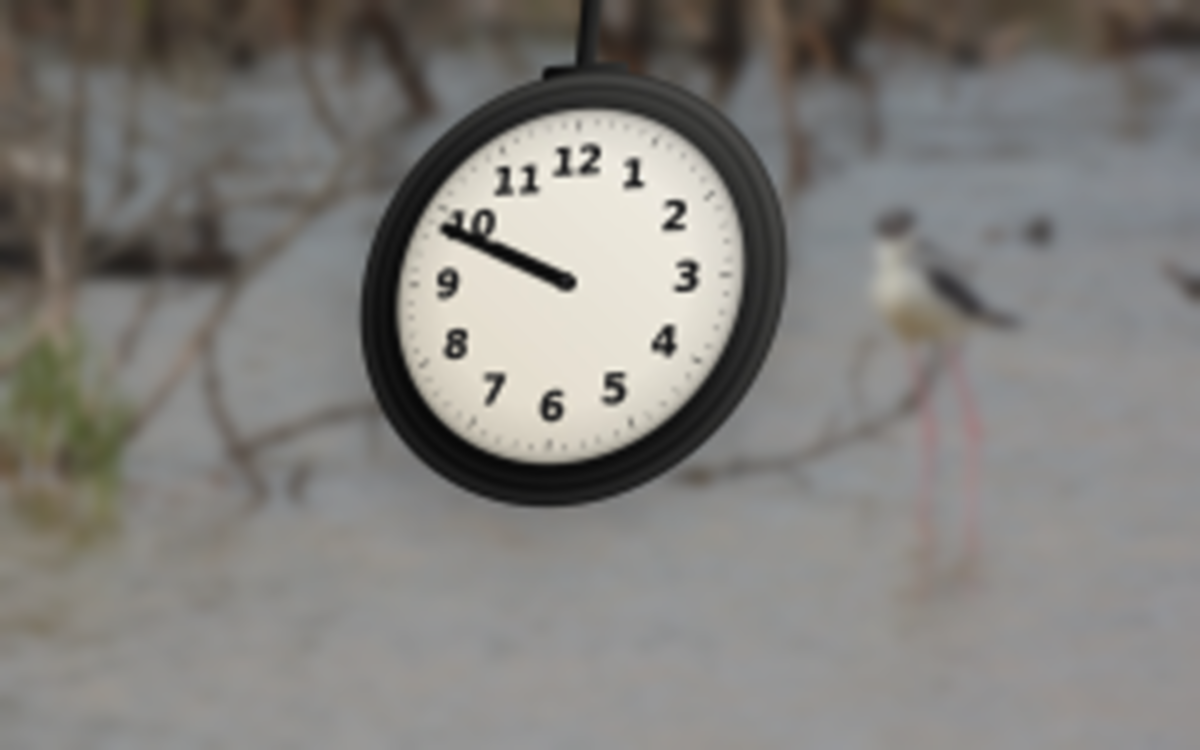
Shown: 9:49
